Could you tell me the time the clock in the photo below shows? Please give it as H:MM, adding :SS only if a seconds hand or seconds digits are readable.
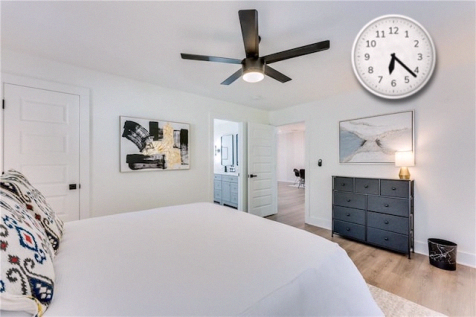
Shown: 6:22
